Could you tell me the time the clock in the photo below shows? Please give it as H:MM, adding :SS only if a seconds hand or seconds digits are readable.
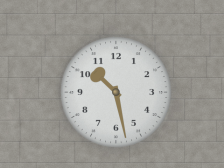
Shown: 10:28
